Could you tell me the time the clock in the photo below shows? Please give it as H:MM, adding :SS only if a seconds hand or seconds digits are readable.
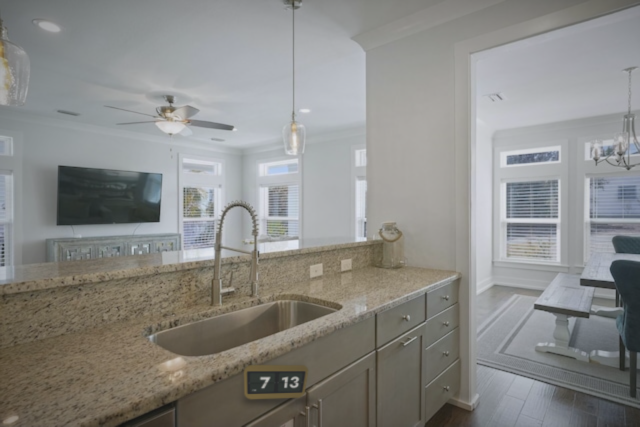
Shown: 7:13
